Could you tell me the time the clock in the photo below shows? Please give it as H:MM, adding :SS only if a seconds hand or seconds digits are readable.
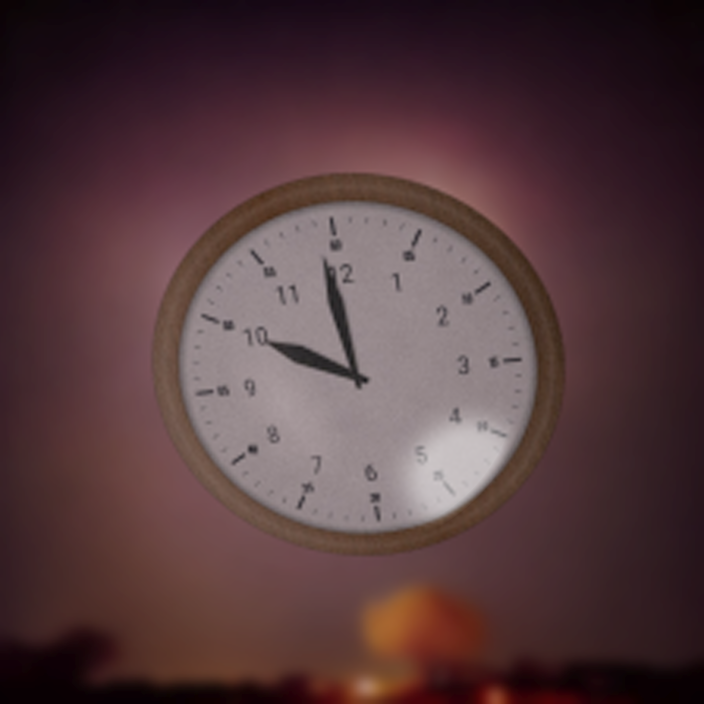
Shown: 9:59
